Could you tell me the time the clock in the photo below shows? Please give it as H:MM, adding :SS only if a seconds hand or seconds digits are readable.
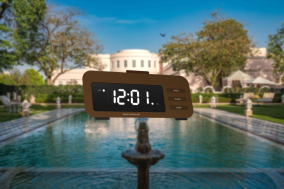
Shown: 12:01
